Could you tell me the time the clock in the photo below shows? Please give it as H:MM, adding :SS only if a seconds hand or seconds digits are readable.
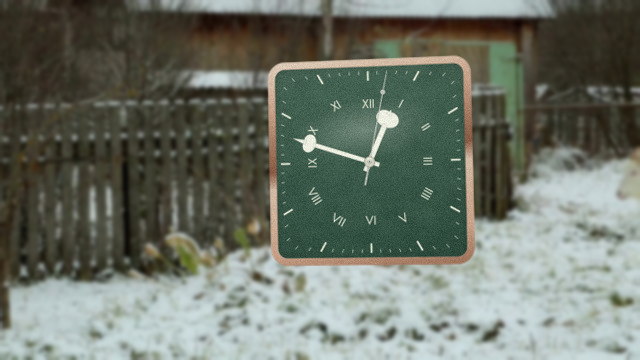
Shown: 12:48:02
